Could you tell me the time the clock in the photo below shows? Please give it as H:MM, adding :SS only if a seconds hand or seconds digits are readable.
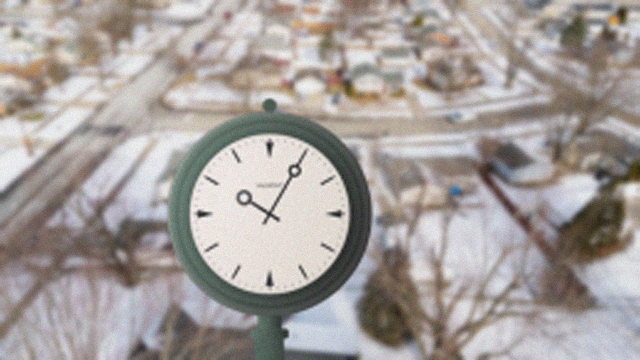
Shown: 10:05
